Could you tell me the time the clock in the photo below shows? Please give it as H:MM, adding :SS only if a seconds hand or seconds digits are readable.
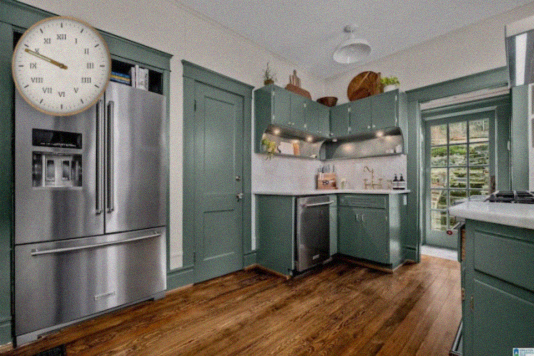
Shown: 9:49
